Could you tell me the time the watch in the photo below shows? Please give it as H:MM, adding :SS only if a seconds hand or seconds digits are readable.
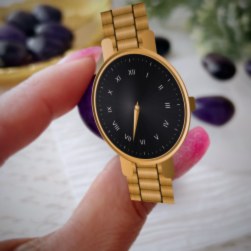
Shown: 6:33
